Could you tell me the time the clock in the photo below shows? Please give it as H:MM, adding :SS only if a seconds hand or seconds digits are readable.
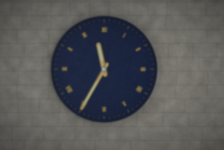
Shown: 11:35
